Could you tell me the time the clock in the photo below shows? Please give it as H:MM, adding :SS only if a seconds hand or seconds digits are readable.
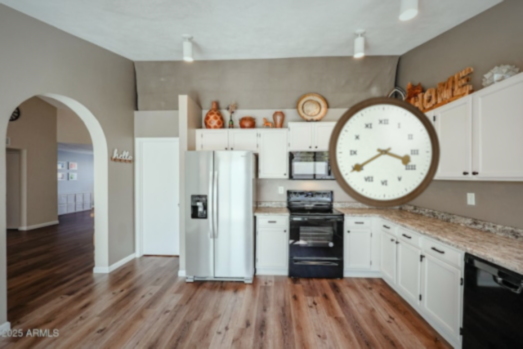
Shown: 3:40
